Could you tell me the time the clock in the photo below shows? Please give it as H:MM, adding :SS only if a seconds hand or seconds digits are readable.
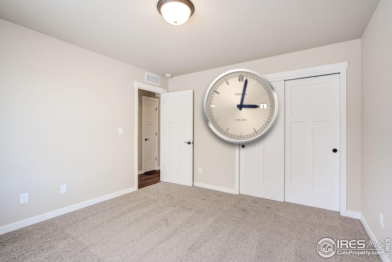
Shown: 3:02
